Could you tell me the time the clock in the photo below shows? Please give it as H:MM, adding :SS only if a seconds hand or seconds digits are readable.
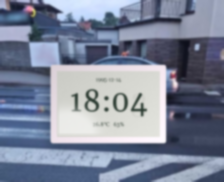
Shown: 18:04
